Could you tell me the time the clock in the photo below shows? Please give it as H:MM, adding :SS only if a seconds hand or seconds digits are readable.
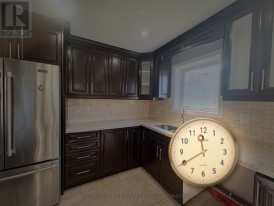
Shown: 11:40
